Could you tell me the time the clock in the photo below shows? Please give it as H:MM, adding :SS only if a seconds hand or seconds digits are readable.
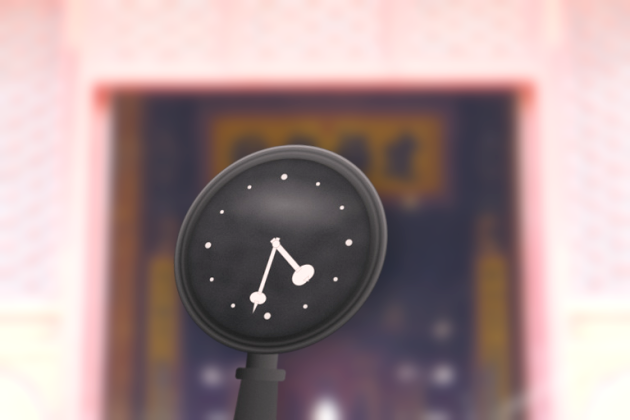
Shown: 4:32
